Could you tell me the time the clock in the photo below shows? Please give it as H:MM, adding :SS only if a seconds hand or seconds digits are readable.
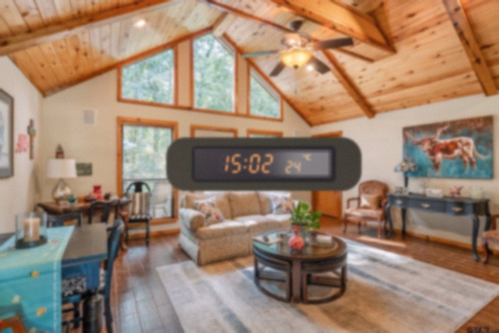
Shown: 15:02
